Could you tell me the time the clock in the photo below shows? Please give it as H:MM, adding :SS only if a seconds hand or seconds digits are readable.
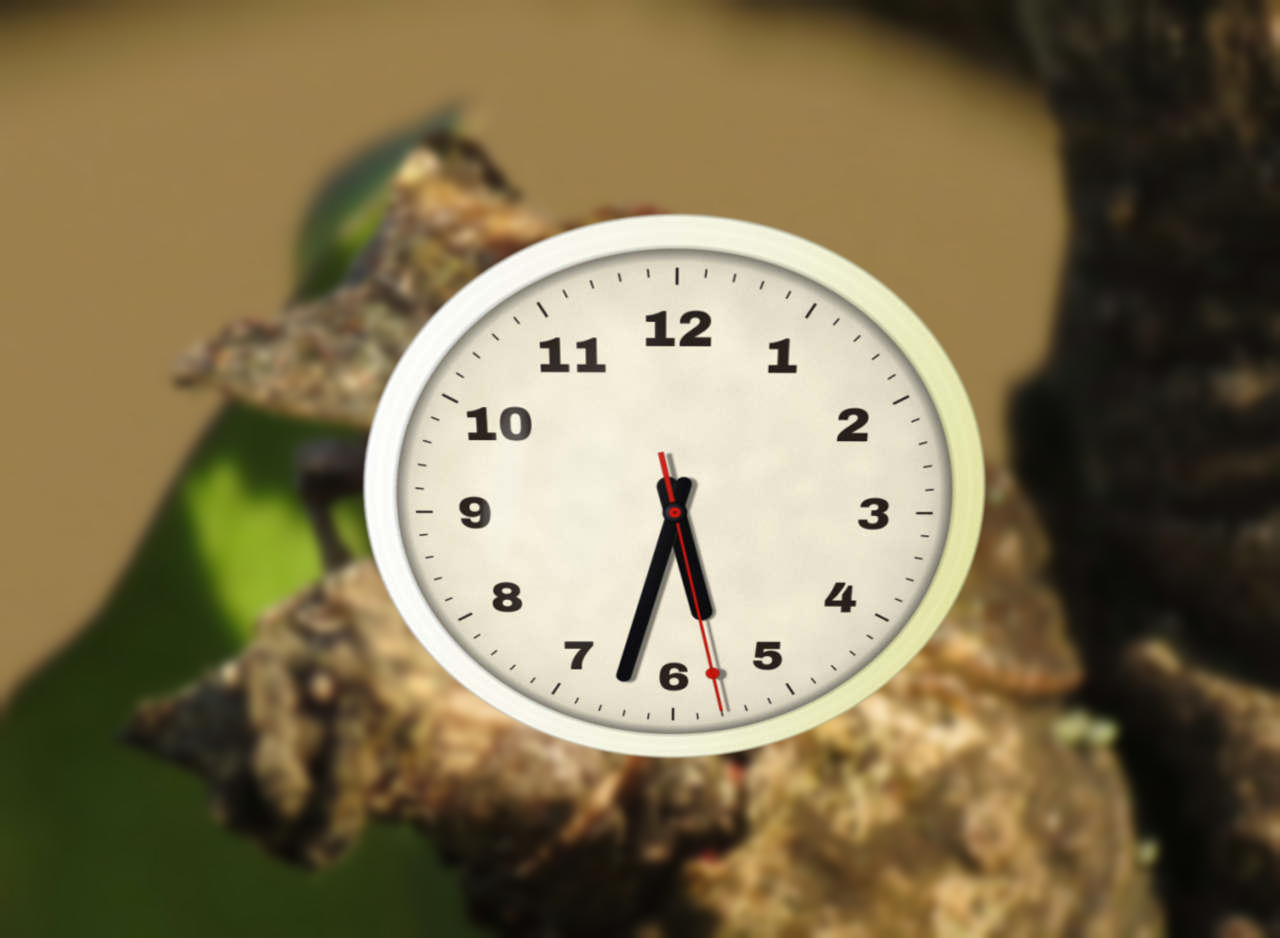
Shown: 5:32:28
